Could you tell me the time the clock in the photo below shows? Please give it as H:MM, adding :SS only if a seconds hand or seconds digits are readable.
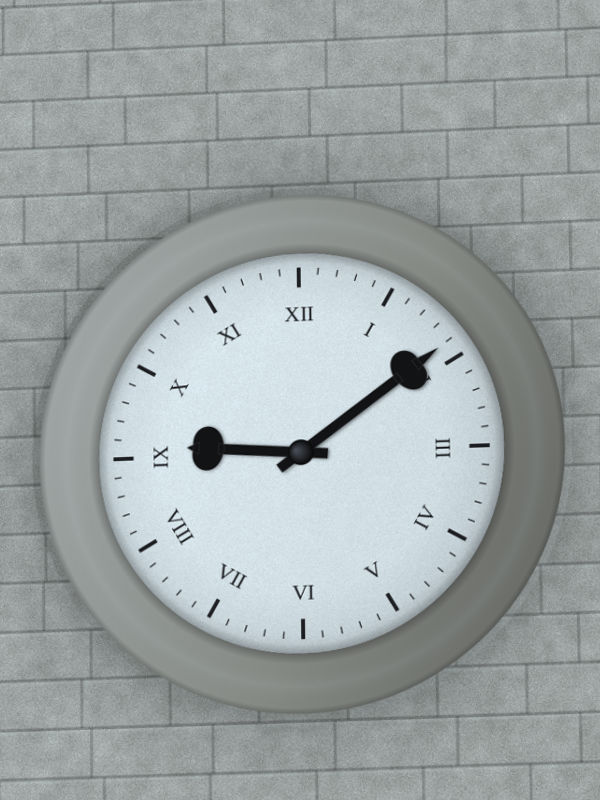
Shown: 9:09
